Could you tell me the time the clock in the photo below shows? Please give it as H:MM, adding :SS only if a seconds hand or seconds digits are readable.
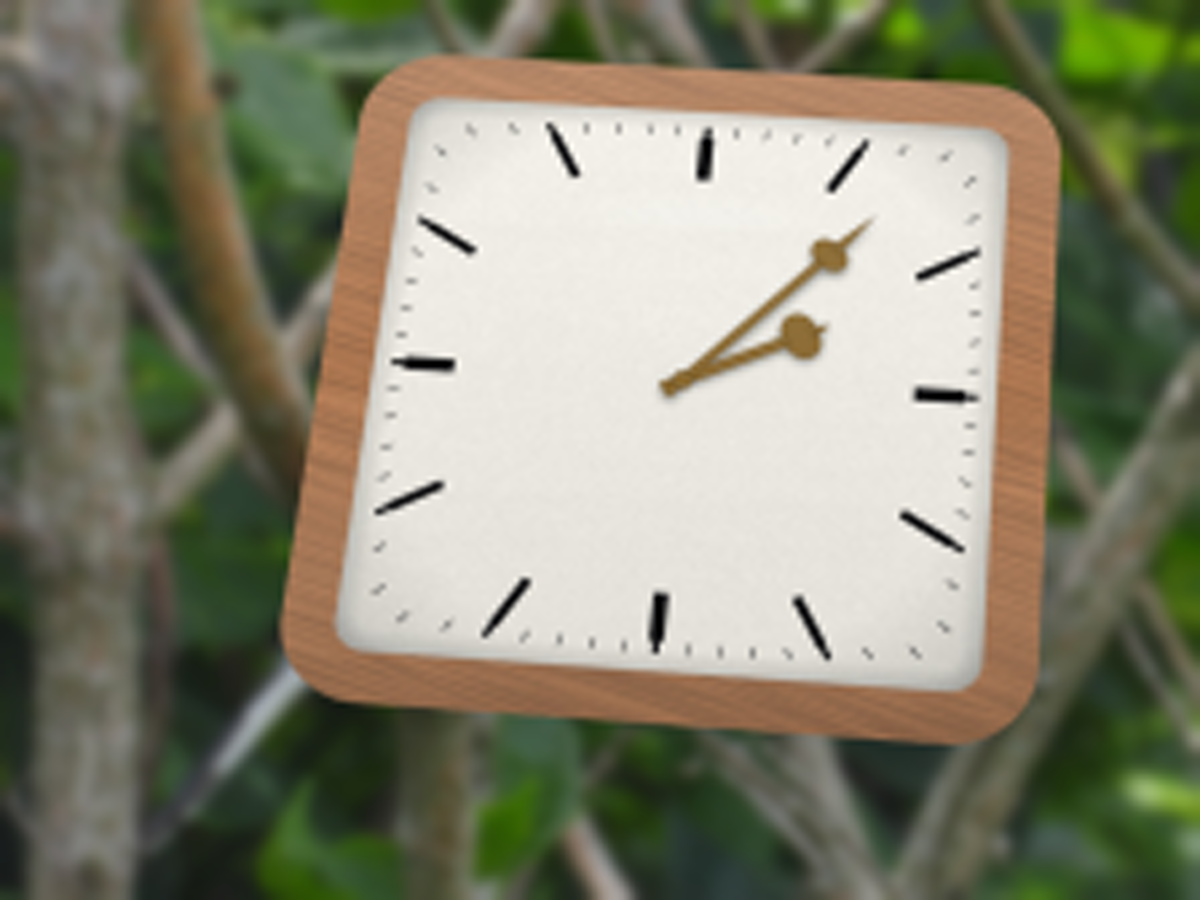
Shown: 2:07
